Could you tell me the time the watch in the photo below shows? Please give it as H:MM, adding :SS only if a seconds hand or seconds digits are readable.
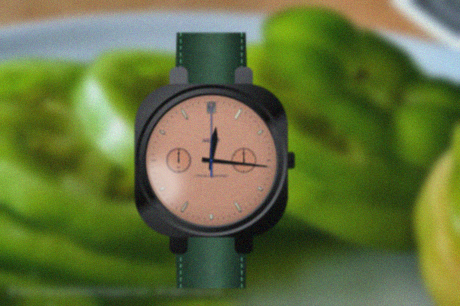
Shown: 12:16
